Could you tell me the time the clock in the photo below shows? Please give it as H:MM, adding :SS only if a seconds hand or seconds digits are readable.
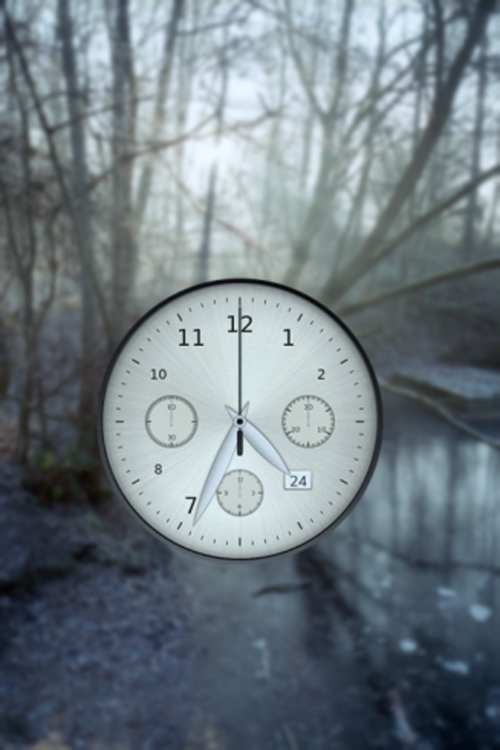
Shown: 4:34
